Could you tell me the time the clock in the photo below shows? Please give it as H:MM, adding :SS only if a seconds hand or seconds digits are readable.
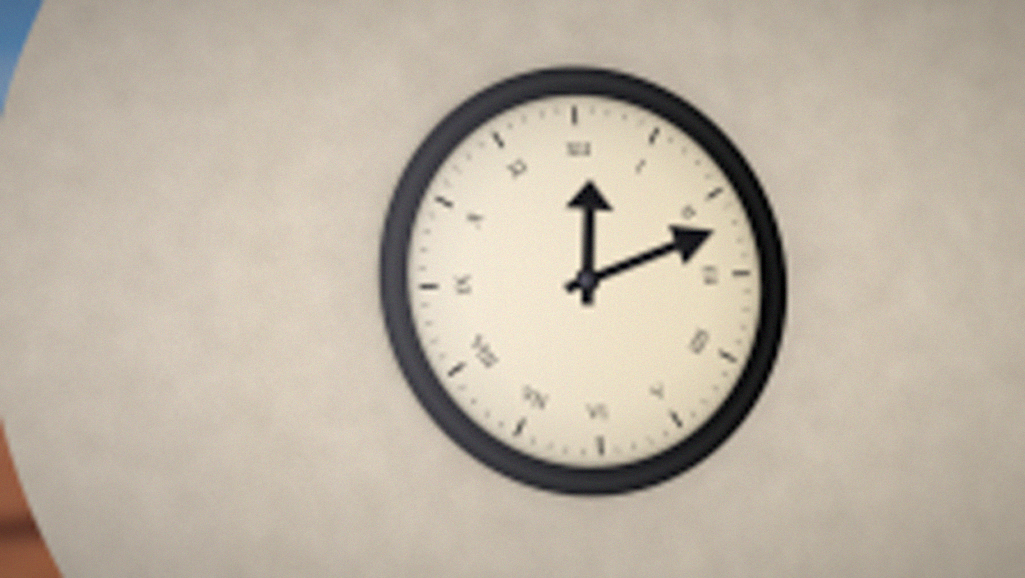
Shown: 12:12
